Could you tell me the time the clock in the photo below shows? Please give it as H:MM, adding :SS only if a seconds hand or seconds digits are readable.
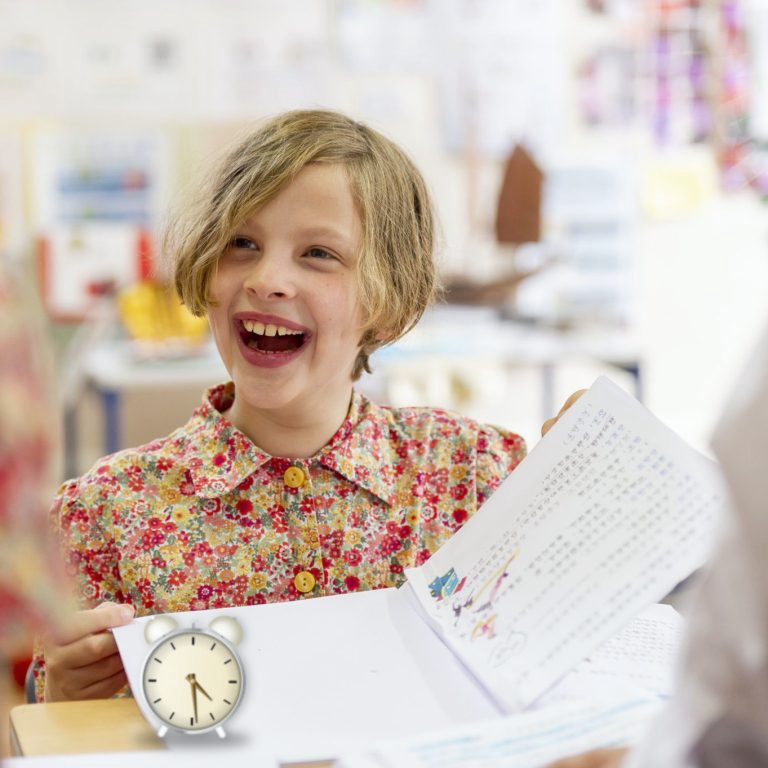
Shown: 4:29
